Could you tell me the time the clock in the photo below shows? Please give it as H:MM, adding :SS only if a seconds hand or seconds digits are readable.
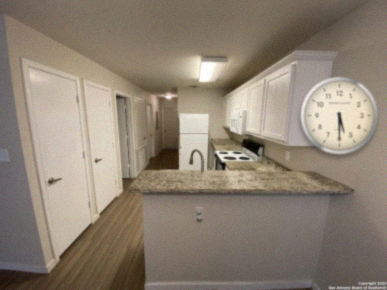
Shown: 5:30
